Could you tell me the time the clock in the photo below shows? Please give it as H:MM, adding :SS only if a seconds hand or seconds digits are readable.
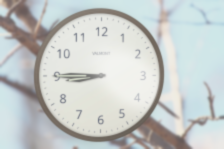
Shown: 8:45
